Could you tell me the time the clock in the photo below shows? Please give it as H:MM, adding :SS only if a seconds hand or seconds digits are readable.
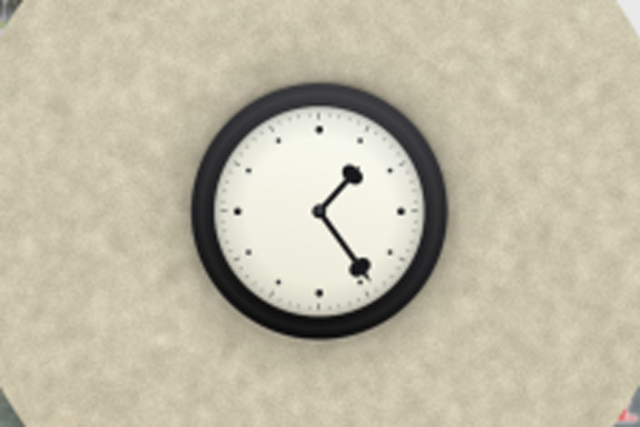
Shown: 1:24
